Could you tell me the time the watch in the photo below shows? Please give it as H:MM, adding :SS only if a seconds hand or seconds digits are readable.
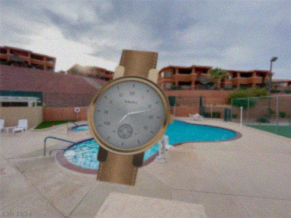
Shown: 7:12
